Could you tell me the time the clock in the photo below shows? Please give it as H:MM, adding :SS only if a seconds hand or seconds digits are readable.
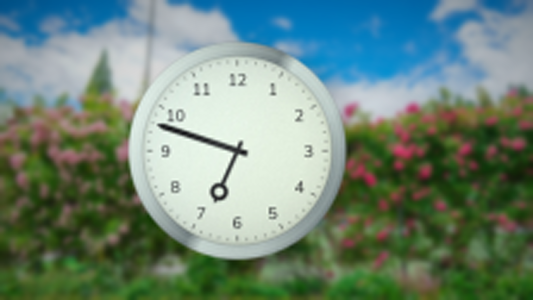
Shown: 6:48
